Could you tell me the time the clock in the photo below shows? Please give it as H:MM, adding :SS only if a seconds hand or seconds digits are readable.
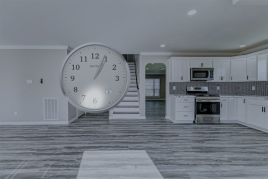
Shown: 1:04
